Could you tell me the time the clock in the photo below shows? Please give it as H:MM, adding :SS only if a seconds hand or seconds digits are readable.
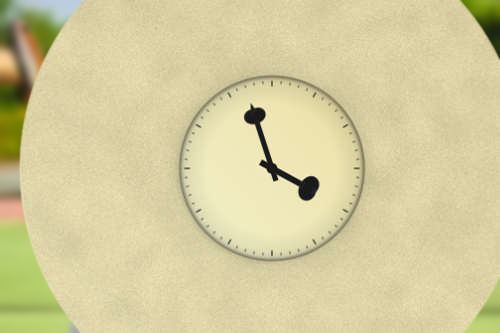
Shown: 3:57
